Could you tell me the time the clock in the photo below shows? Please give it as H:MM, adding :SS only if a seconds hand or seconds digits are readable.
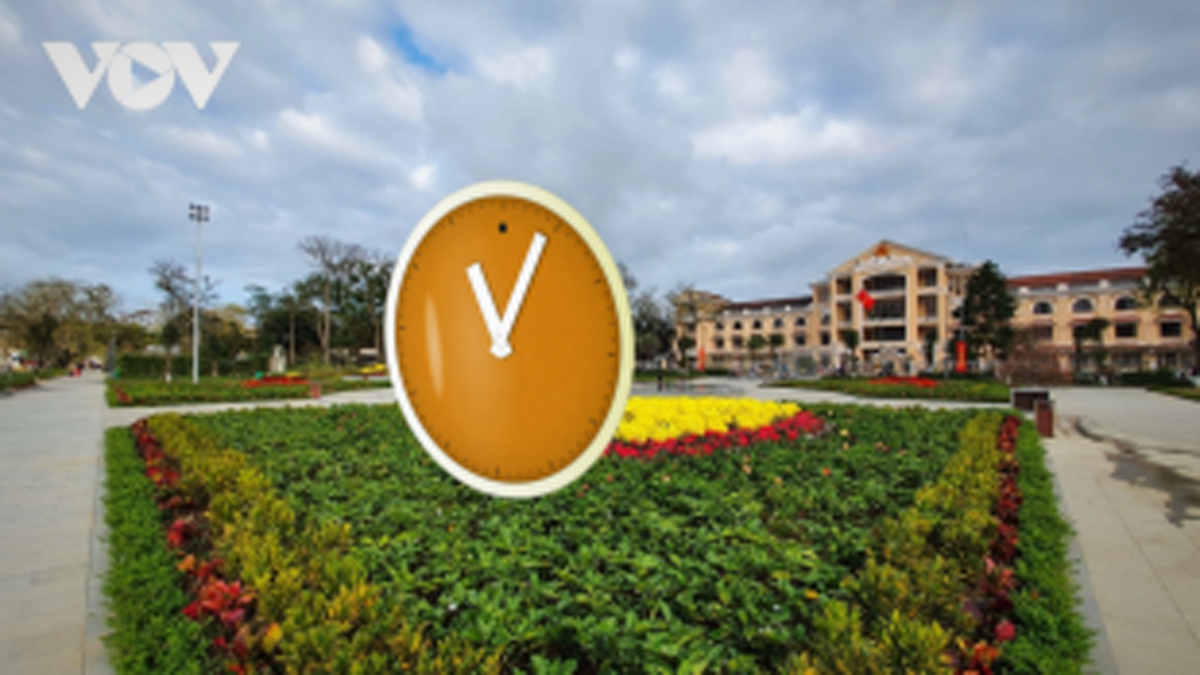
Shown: 11:04
